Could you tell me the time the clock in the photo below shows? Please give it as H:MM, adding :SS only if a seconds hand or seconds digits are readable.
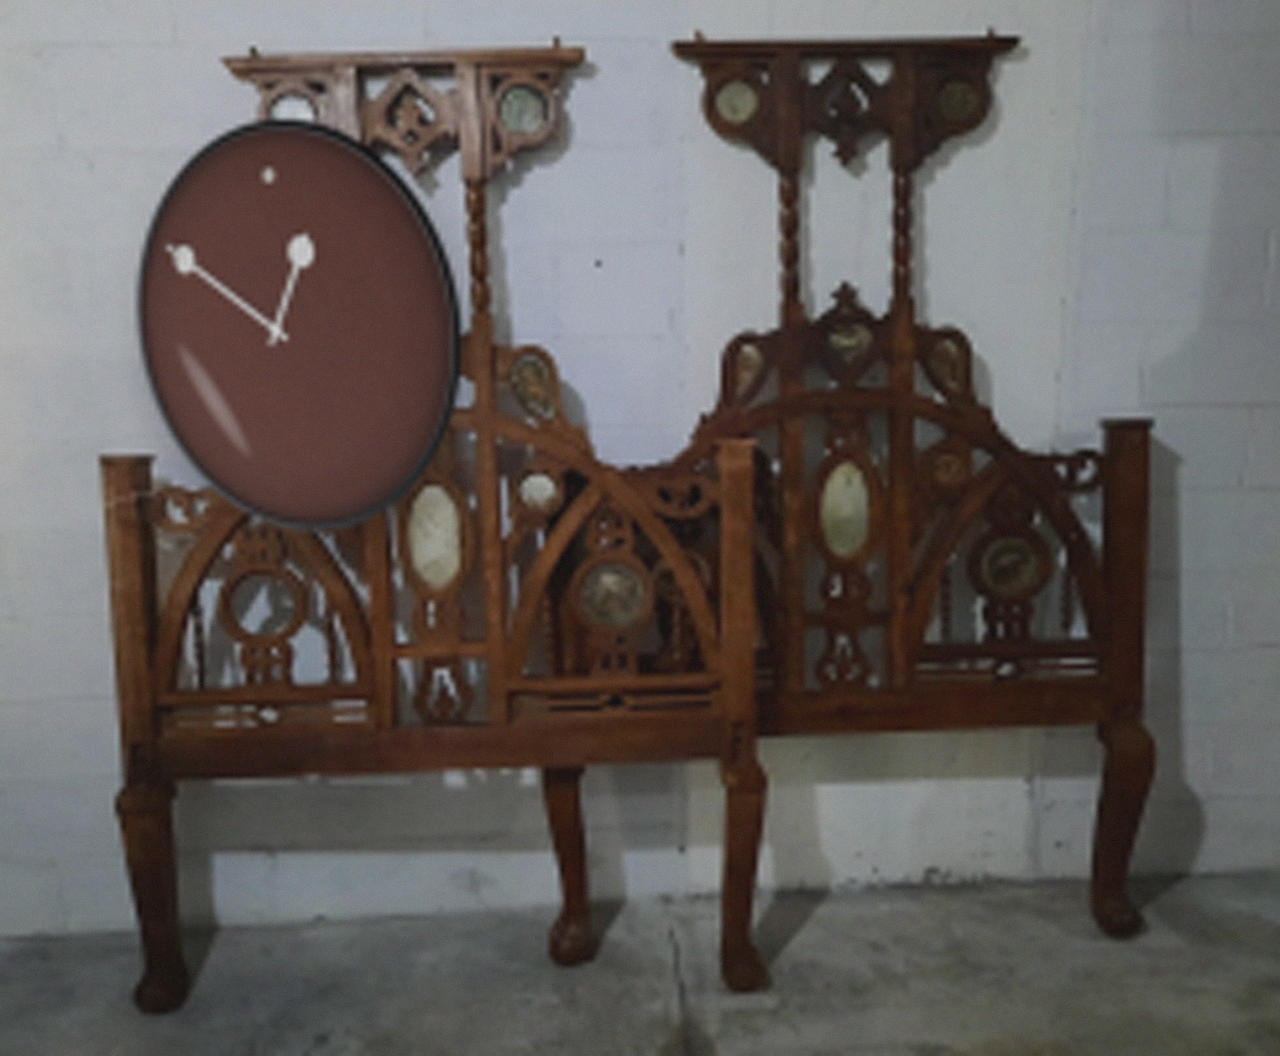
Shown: 12:50
